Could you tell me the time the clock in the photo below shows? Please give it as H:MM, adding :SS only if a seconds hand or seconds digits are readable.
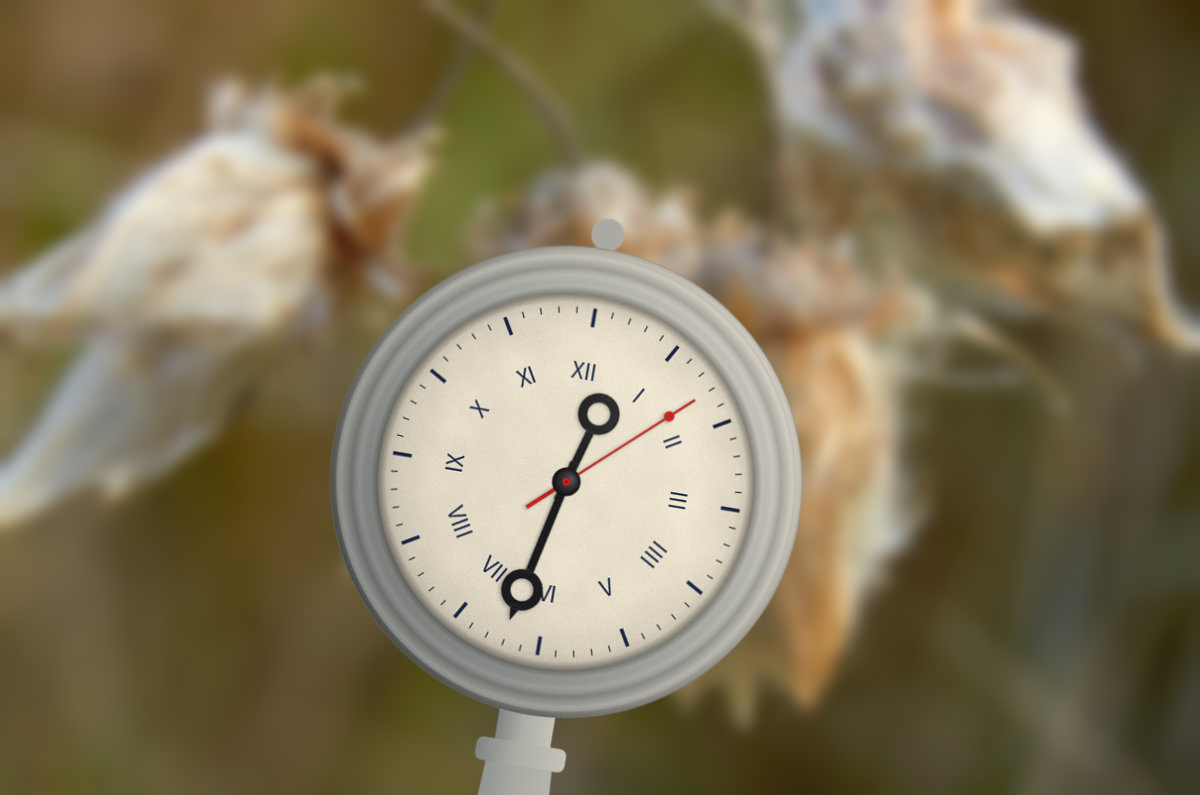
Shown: 12:32:08
